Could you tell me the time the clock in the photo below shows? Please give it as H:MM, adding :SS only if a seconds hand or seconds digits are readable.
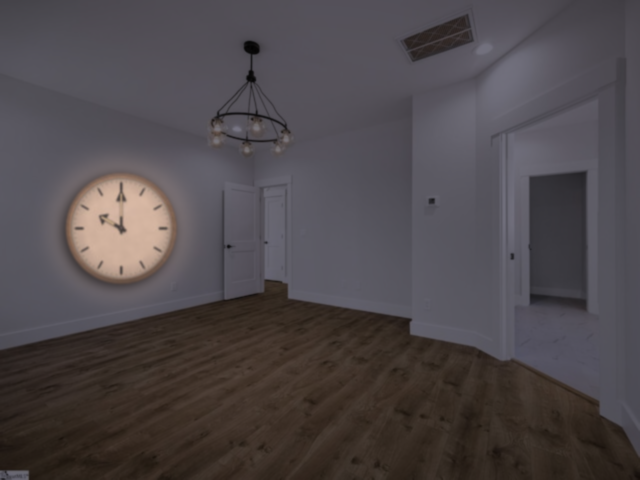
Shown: 10:00
